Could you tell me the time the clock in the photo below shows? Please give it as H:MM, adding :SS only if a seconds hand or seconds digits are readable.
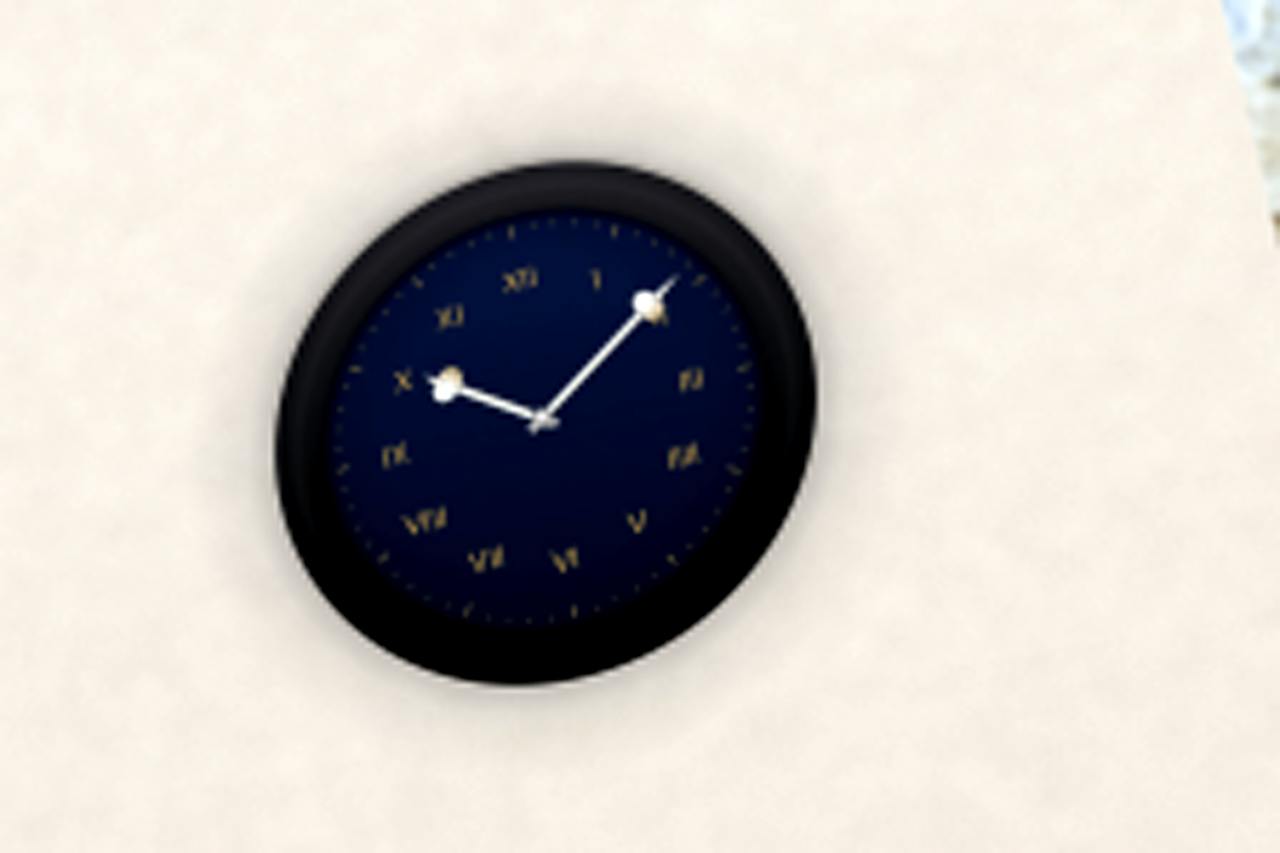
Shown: 10:09
